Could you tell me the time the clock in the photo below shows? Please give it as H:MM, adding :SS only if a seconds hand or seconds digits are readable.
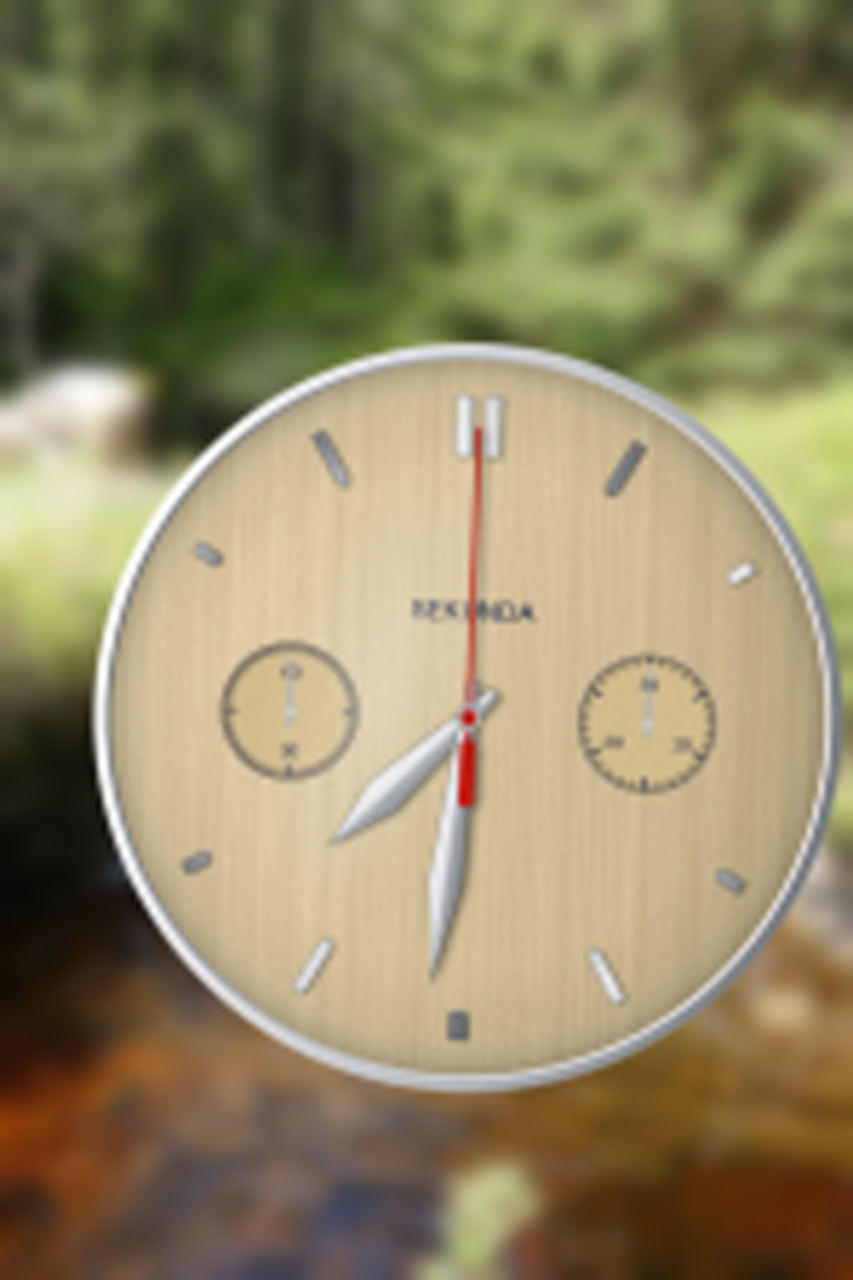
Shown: 7:31
